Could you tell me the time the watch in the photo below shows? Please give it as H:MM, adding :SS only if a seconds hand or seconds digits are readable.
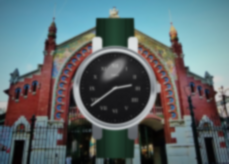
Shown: 2:39
